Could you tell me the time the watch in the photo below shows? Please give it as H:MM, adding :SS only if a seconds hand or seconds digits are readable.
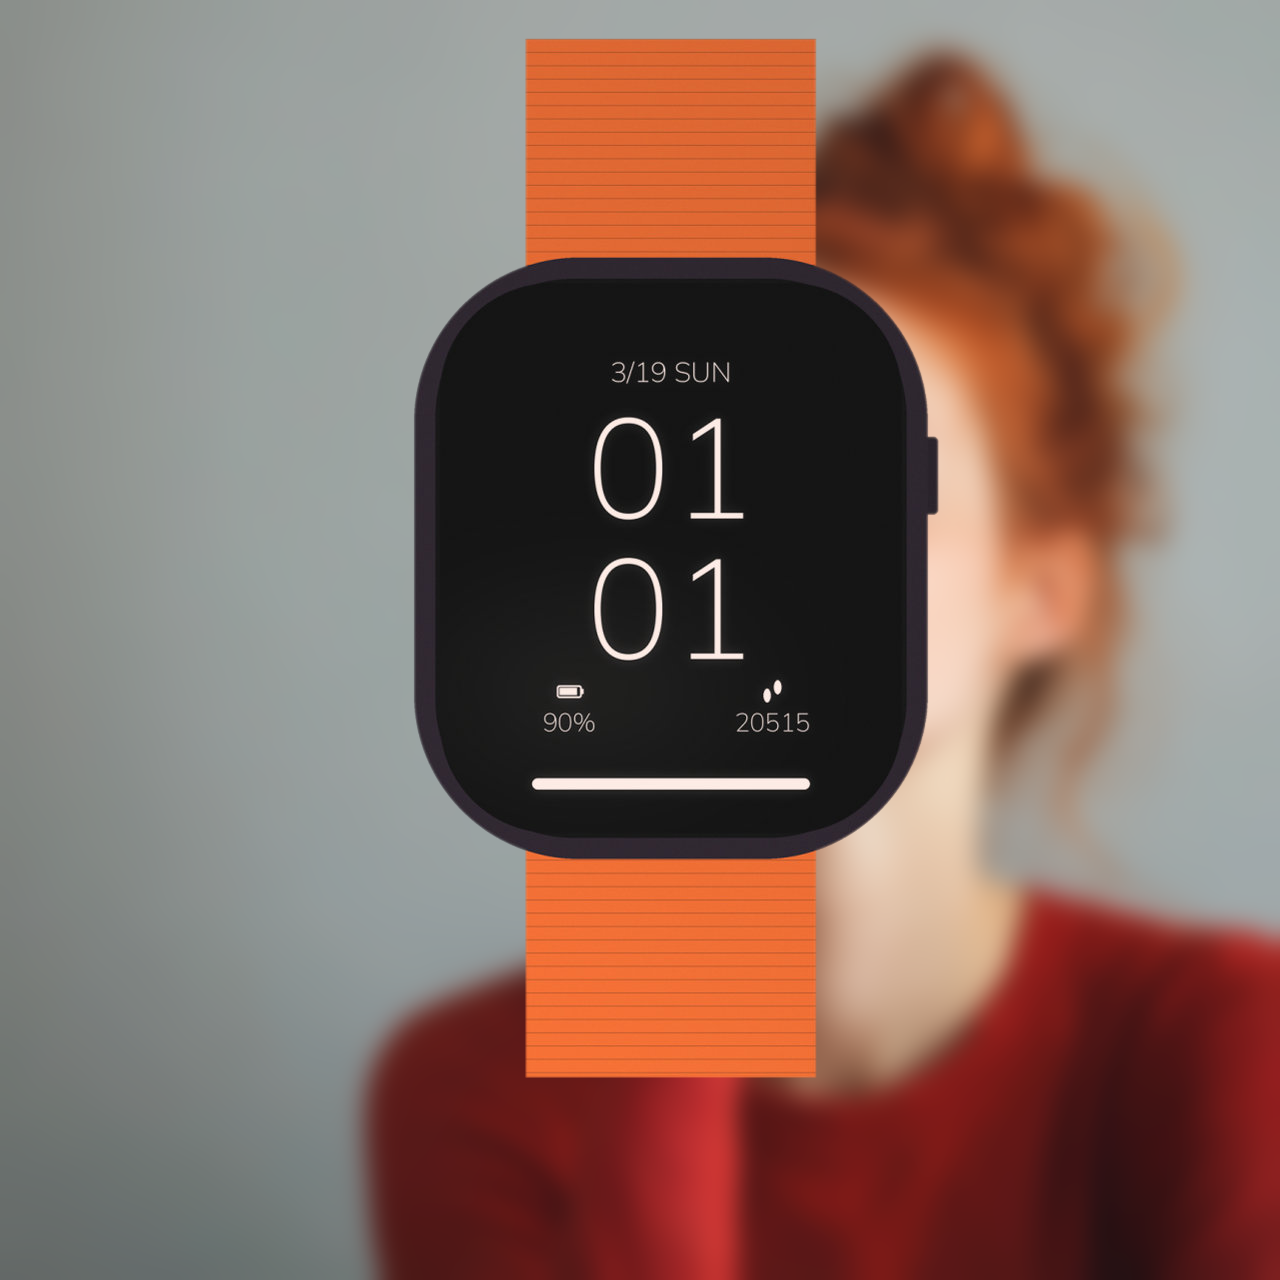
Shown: 1:01
